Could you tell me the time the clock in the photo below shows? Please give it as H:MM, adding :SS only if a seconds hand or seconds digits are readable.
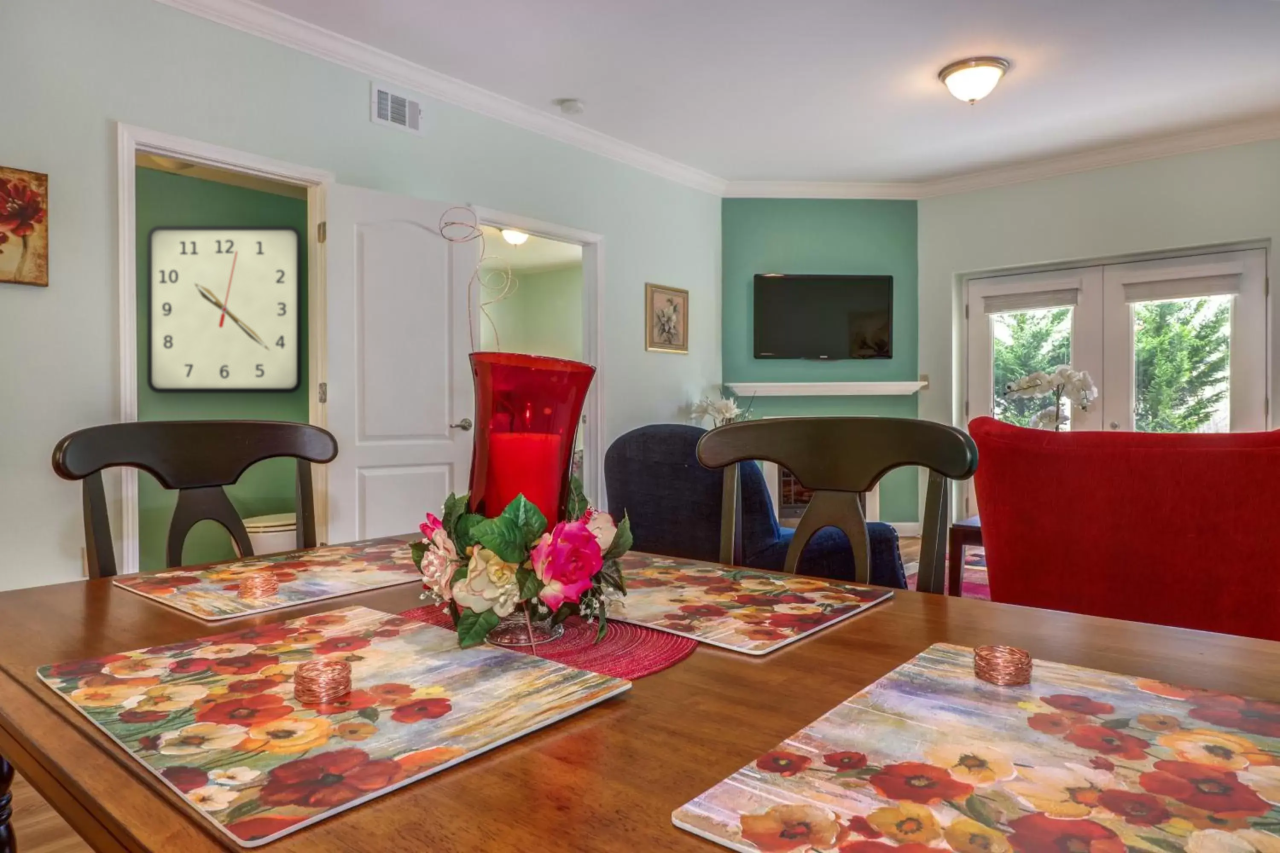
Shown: 10:22:02
